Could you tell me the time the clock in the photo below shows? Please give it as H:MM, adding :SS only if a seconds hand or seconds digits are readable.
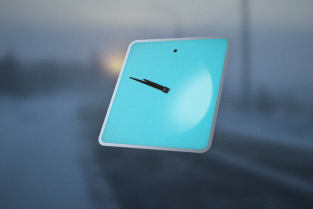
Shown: 9:48
